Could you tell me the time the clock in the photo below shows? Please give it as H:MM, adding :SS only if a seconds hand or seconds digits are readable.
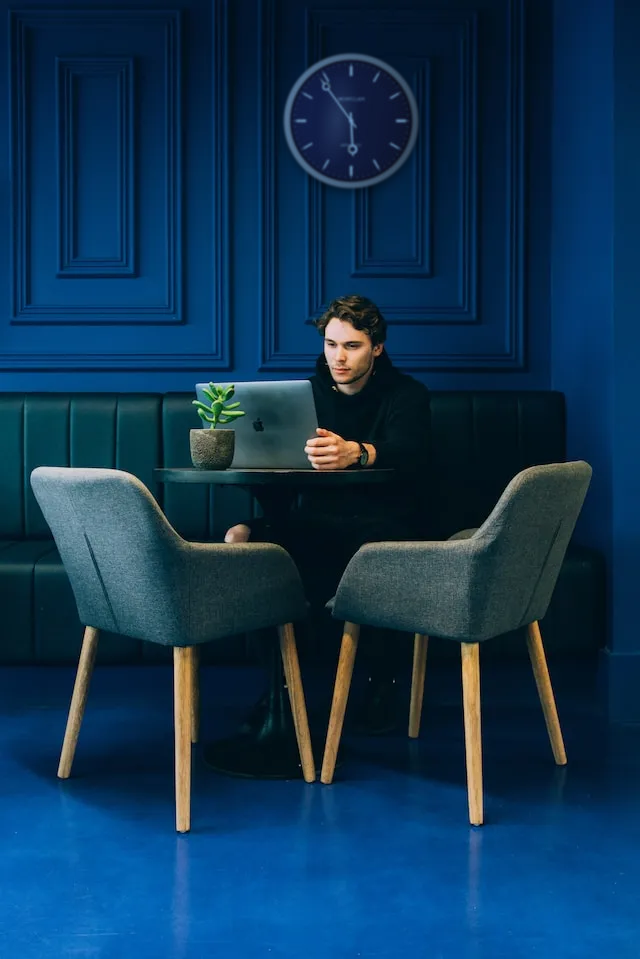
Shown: 5:54
